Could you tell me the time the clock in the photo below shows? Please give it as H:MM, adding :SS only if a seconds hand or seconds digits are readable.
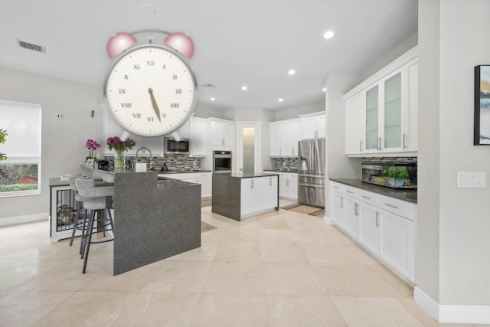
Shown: 5:27
